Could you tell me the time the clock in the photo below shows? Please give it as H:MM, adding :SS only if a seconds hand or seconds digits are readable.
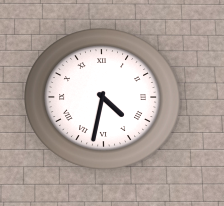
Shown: 4:32
